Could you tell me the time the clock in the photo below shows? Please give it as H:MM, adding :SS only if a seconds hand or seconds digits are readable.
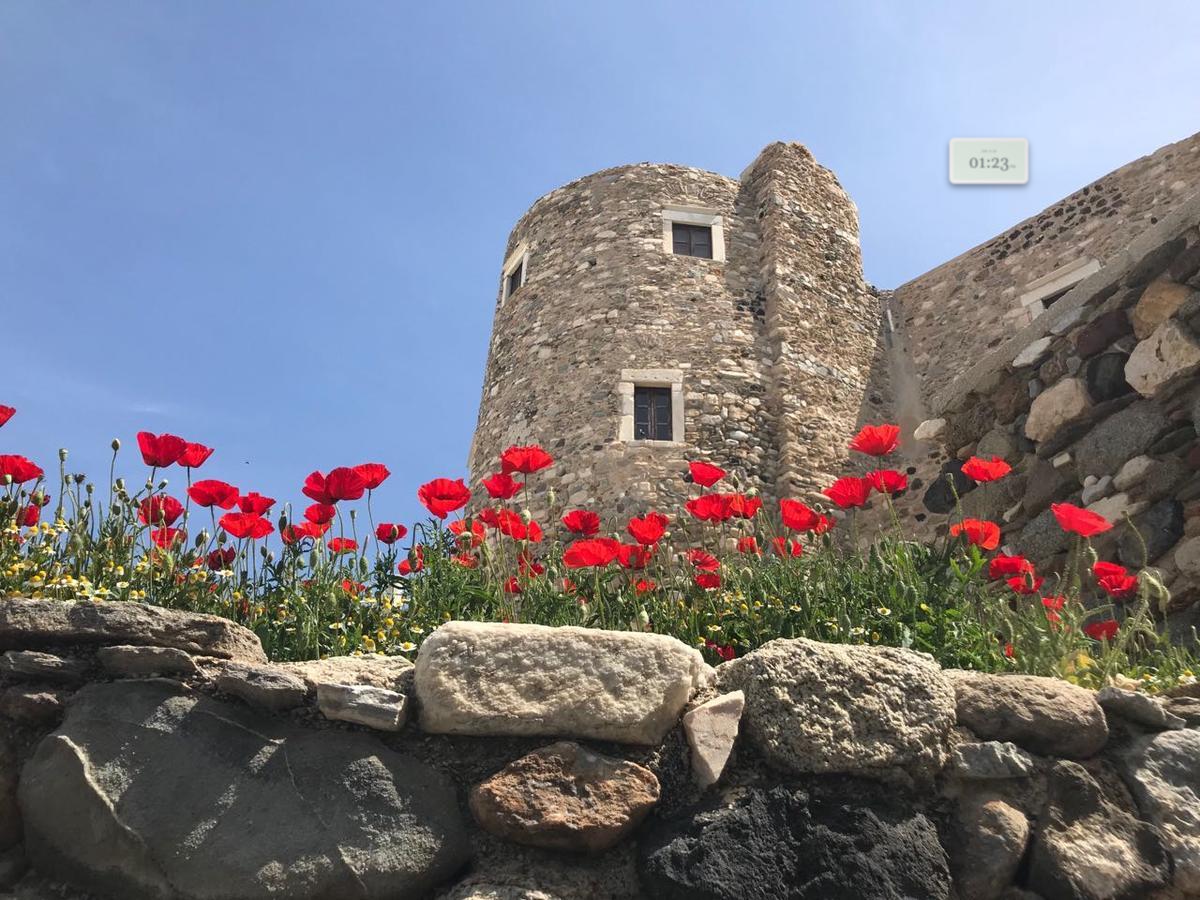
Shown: 1:23
